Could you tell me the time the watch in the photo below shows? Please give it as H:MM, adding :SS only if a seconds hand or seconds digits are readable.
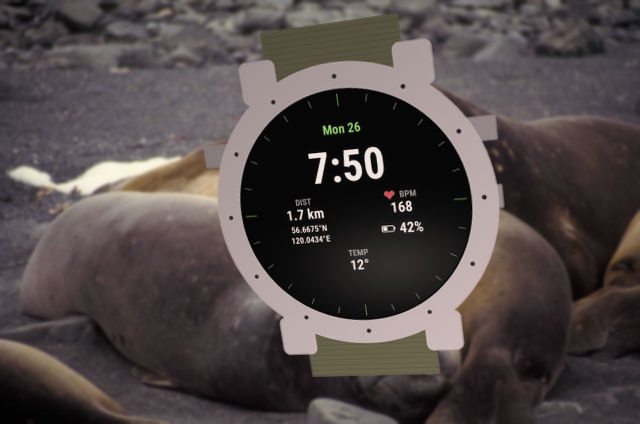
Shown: 7:50
